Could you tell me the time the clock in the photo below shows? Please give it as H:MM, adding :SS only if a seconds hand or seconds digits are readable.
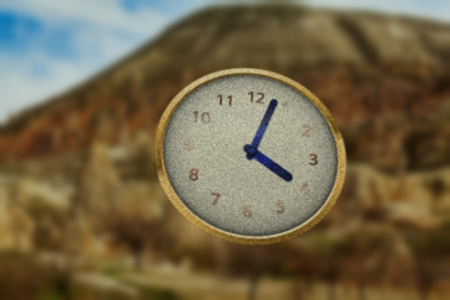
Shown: 4:03
